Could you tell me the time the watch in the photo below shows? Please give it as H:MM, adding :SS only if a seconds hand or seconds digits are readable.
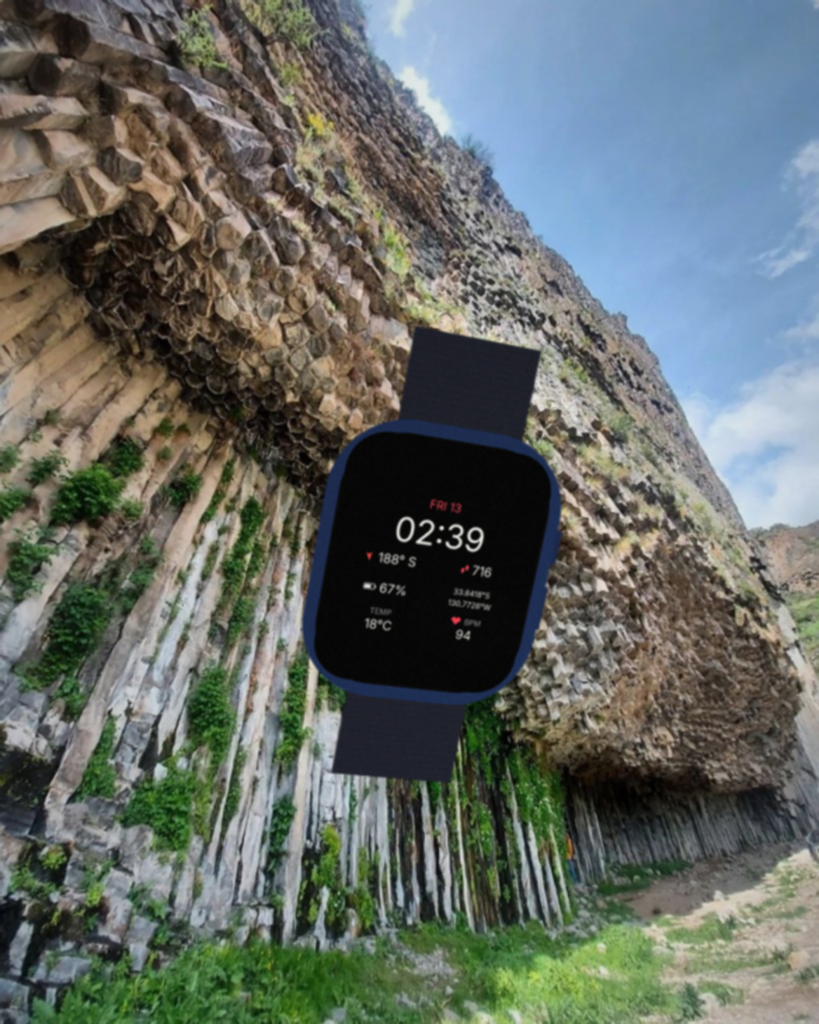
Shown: 2:39
